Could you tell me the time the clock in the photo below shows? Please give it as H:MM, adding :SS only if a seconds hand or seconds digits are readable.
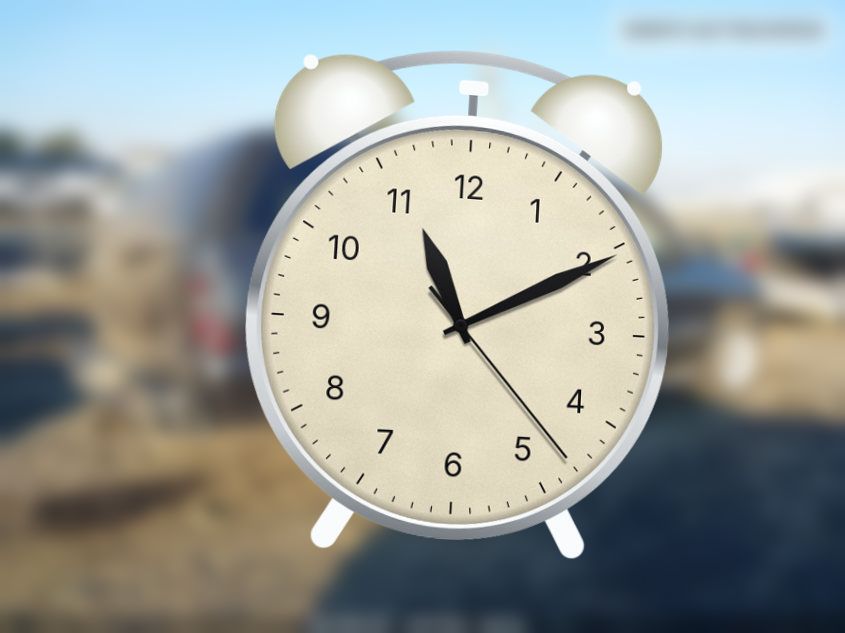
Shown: 11:10:23
